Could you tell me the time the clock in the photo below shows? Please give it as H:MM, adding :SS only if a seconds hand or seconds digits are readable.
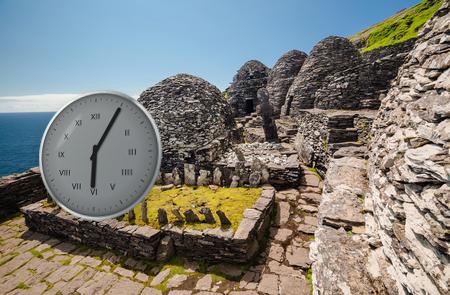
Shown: 6:05
